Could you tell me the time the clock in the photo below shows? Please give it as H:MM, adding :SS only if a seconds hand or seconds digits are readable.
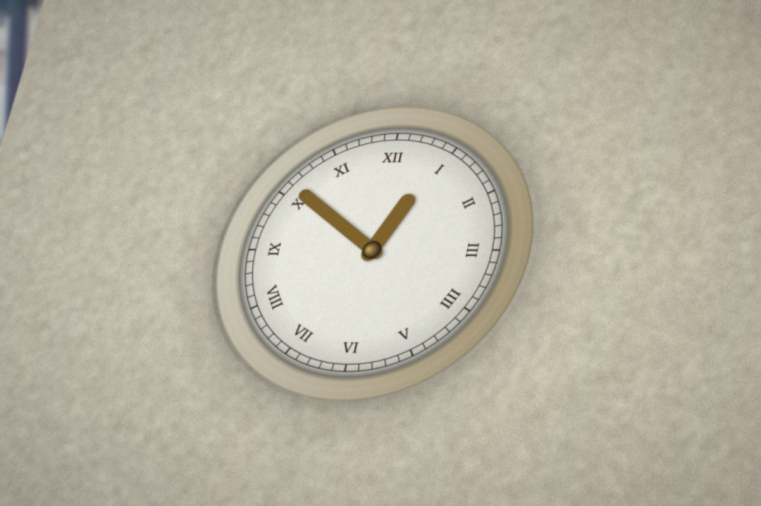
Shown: 12:51
